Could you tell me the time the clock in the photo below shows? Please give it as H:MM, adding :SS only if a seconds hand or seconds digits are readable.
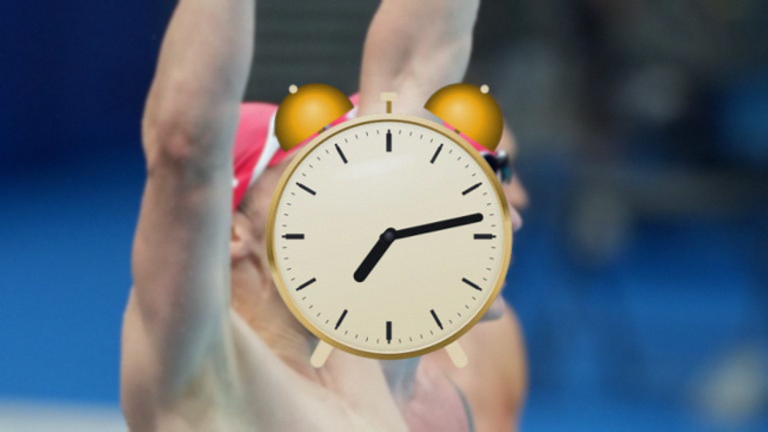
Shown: 7:13
